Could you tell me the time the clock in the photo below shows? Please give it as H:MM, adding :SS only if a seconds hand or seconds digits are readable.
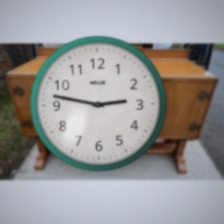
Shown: 2:47
